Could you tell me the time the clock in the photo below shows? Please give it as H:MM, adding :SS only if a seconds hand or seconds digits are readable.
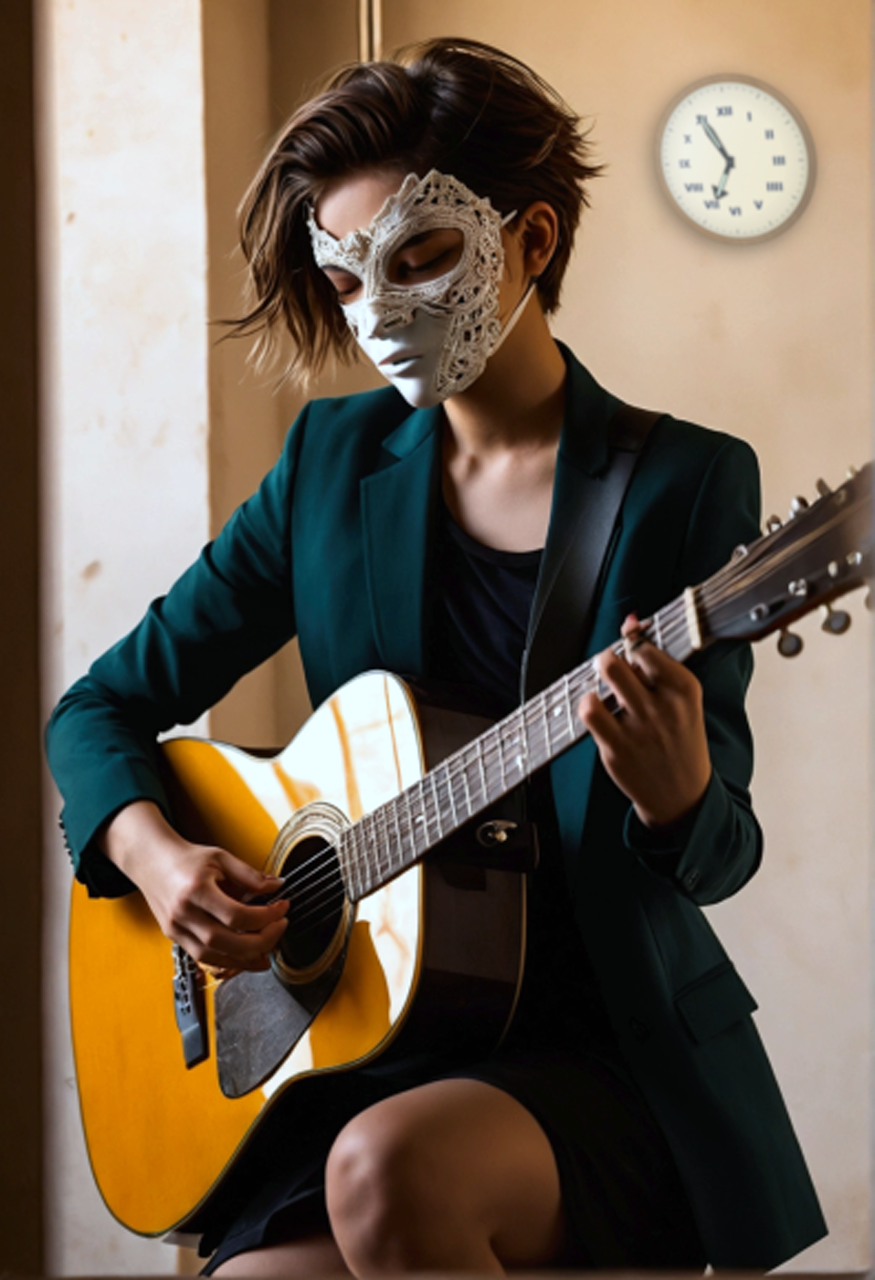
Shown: 6:55
